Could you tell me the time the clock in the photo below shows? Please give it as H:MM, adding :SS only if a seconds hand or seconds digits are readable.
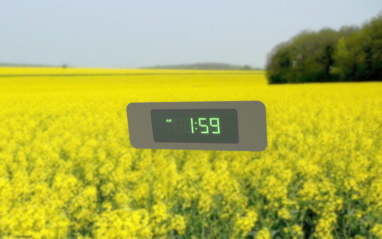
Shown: 1:59
